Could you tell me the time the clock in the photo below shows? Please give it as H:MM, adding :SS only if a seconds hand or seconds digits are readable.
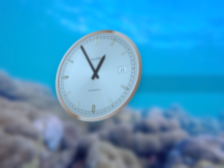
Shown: 12:55
